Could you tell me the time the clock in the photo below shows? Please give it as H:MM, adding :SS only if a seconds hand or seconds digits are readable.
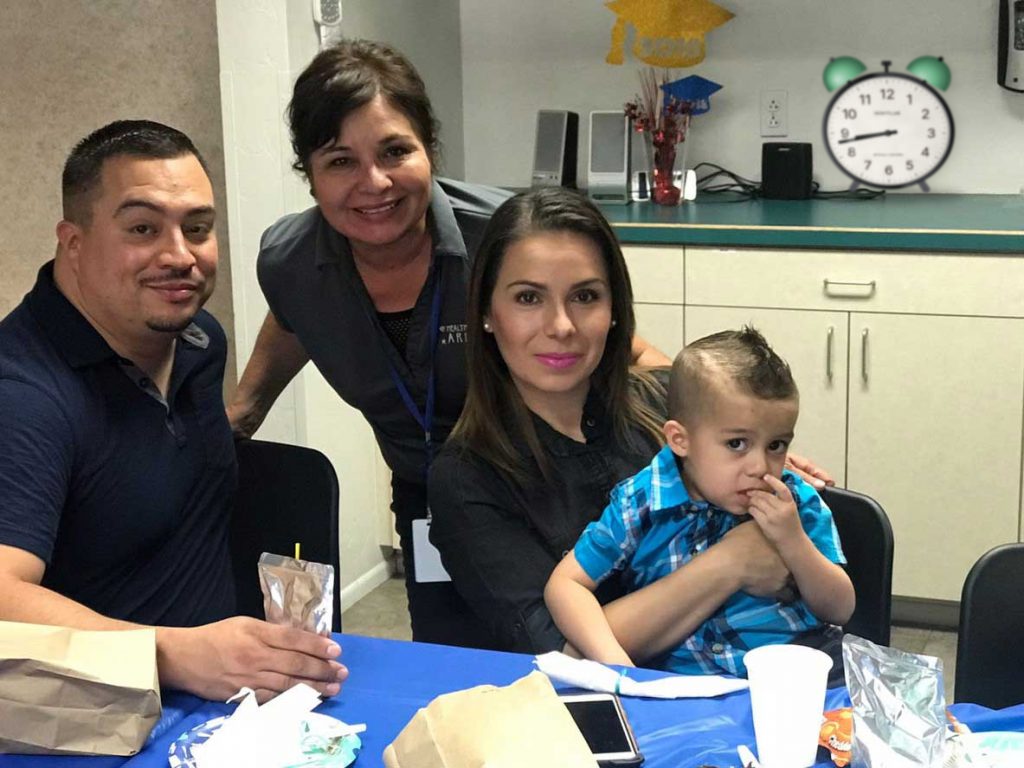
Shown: 8:43
